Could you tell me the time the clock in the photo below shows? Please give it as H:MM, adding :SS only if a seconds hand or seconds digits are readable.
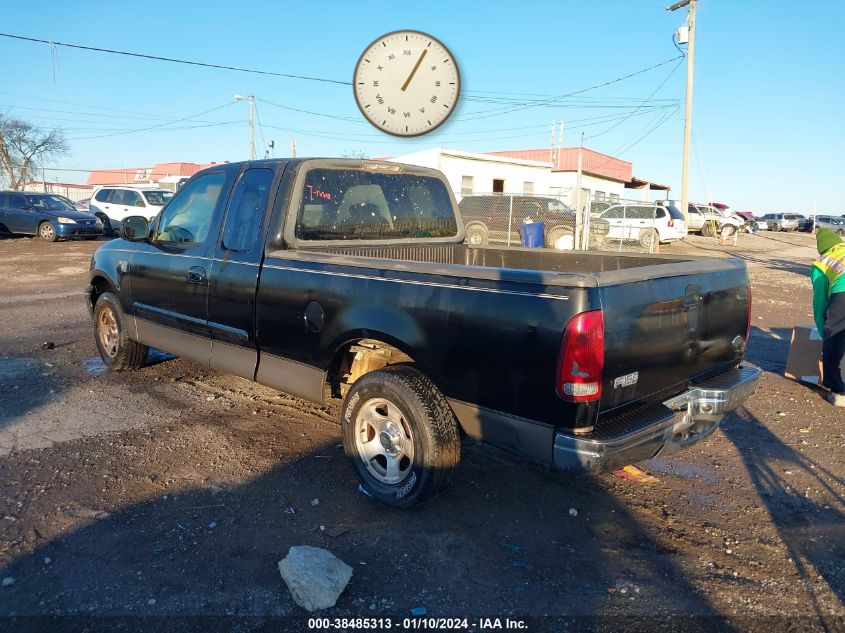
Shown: 1:05
